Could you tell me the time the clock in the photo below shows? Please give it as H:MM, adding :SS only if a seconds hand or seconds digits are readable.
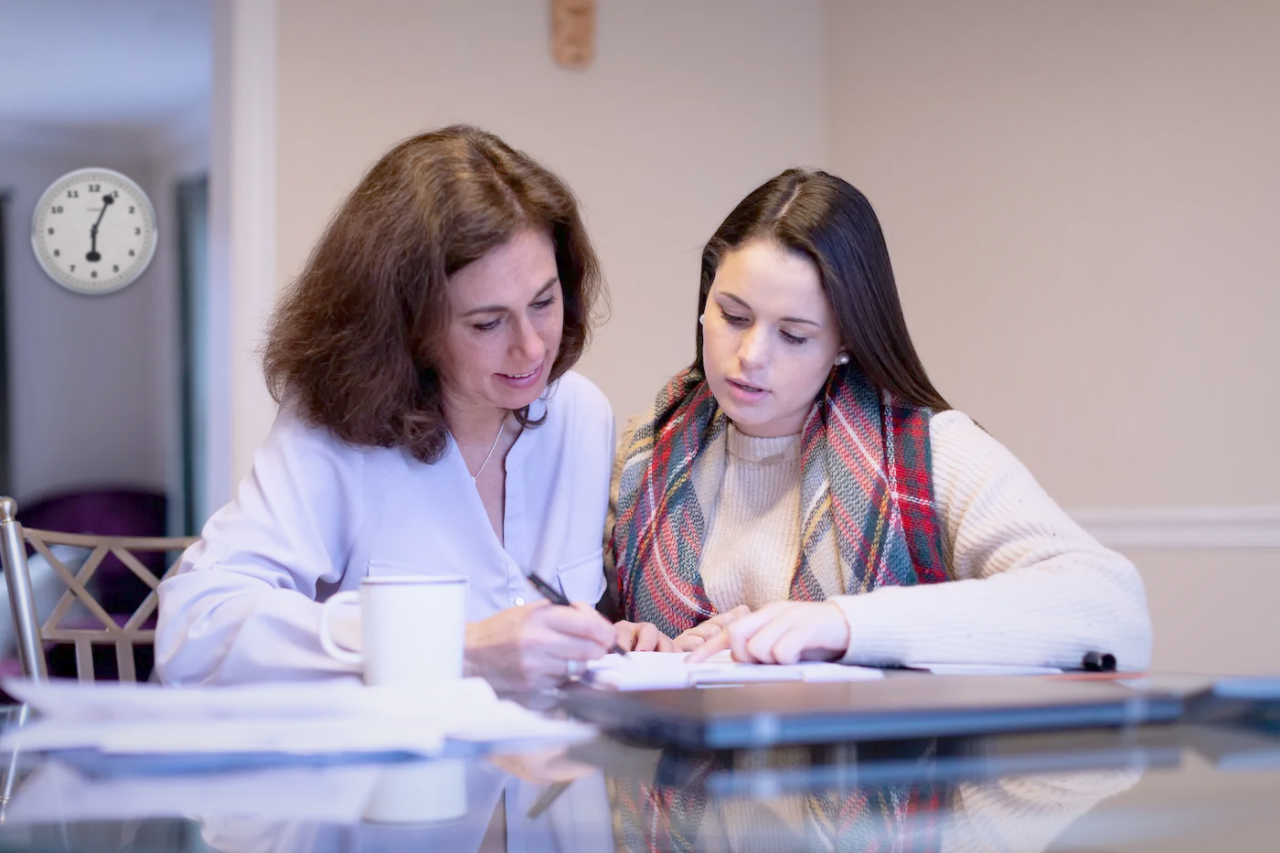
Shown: 6:04
